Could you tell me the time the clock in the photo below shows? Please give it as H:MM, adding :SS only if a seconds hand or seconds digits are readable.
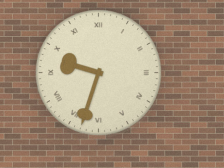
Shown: 9:33
